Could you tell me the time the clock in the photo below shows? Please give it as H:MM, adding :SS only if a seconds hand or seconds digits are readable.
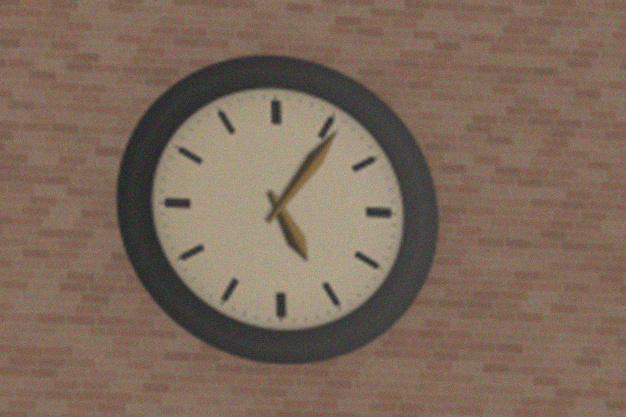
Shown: 5:06
